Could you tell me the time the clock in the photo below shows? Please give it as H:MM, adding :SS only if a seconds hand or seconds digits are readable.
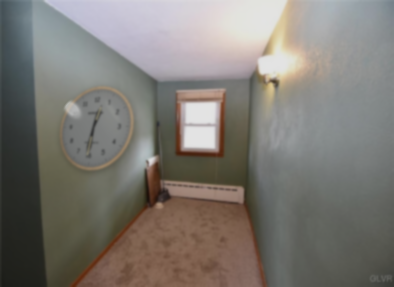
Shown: 12:31
